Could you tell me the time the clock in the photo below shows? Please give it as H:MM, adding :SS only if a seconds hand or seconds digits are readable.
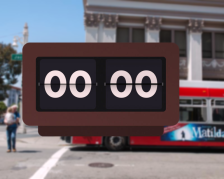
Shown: 0:00
